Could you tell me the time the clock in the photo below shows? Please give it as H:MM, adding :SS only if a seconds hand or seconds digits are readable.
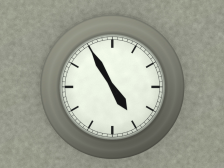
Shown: 4:55
